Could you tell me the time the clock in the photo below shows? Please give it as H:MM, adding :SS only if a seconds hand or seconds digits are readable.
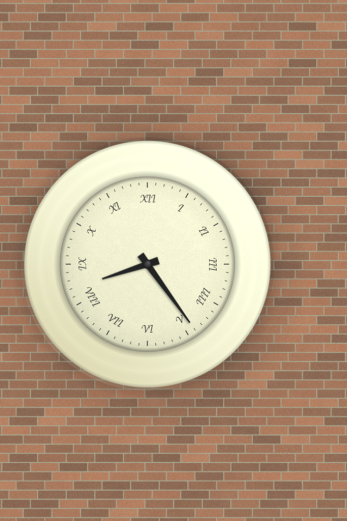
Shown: 8:24
